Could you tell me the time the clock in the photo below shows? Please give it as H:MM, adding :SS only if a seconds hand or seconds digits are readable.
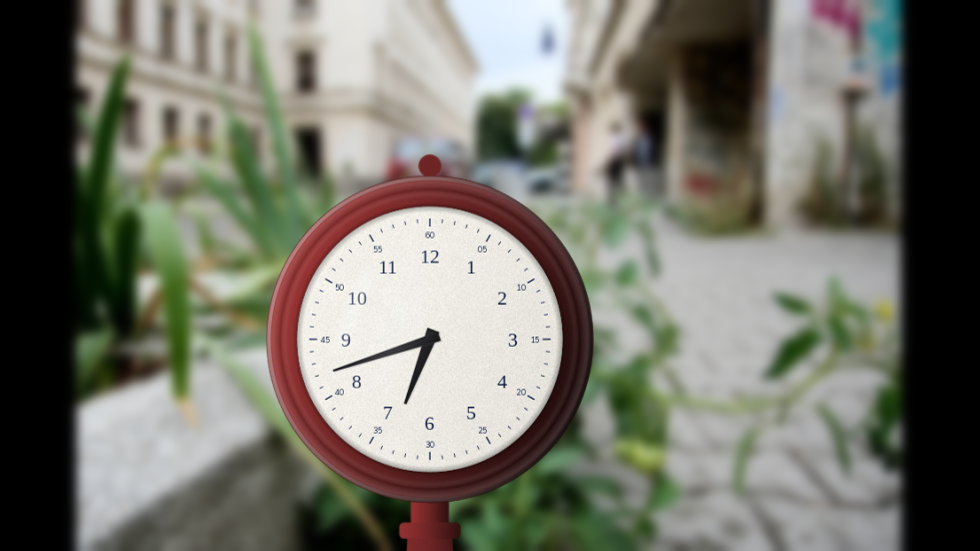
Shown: 6:42
